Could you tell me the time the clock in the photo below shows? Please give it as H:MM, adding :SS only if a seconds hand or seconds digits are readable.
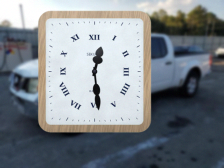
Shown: 12:29
